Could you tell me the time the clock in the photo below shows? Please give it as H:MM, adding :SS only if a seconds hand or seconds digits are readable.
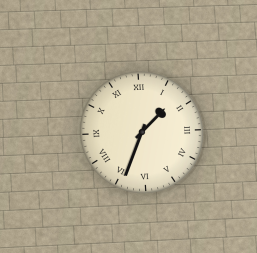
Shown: 1:34
